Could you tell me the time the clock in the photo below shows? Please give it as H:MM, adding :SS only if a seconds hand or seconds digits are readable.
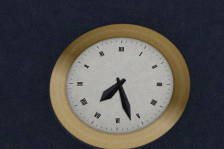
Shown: 7:27
